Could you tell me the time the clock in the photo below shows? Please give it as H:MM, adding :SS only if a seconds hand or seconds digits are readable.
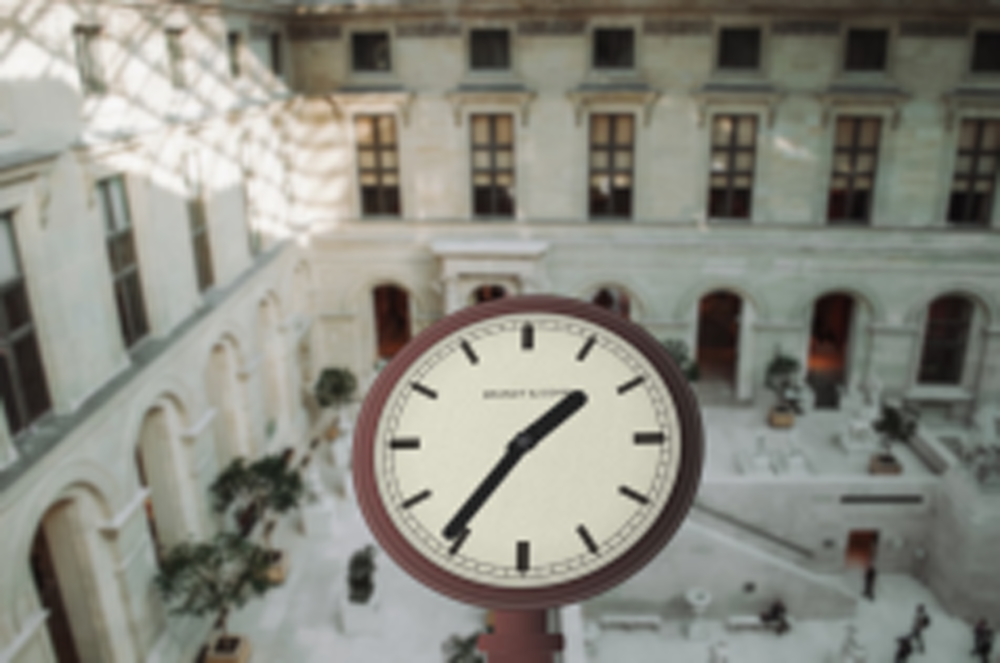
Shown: 1:36
